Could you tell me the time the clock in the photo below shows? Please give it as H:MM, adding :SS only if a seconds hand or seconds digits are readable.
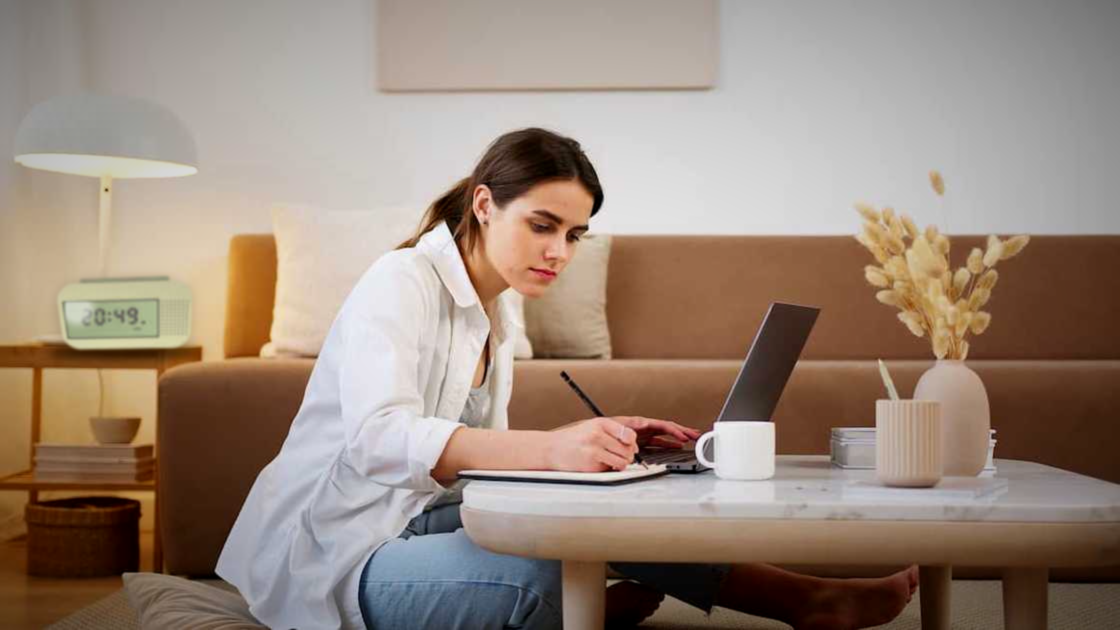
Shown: 20:49
